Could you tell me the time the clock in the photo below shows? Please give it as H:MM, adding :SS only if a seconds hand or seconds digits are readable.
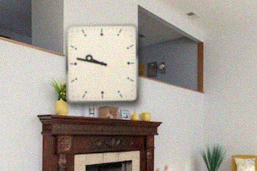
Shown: 9:47
